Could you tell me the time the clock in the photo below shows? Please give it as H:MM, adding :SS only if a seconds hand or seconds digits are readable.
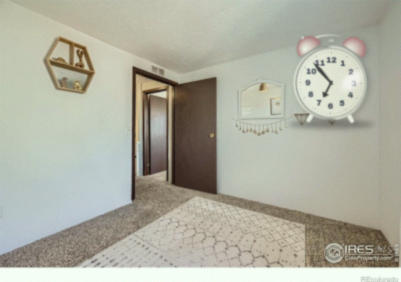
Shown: 6:53
